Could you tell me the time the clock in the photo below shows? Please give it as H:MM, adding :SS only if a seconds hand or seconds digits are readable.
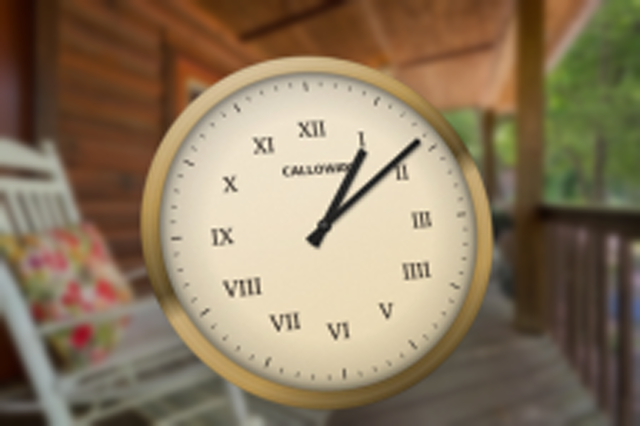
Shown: 1:09
